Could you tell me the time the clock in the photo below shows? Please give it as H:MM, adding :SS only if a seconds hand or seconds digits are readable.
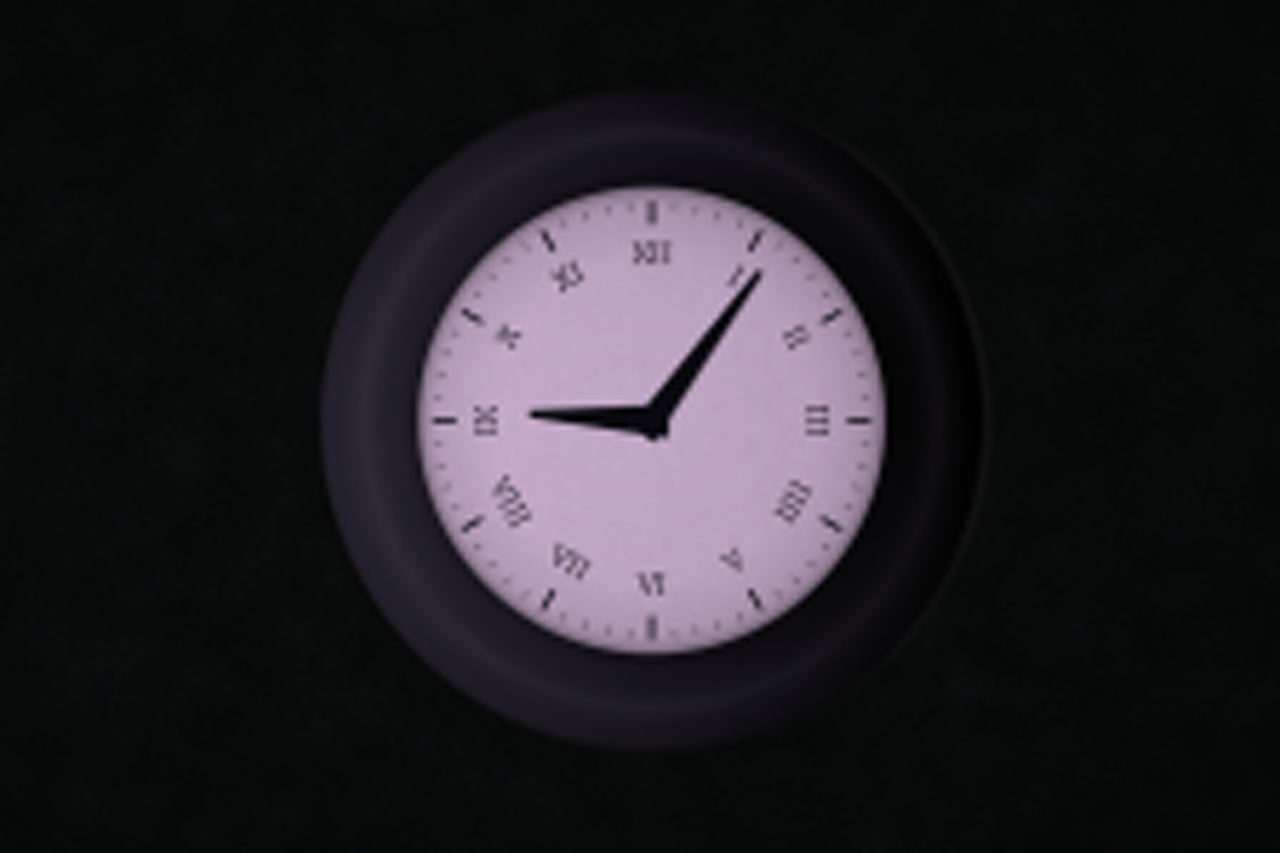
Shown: 9:06
